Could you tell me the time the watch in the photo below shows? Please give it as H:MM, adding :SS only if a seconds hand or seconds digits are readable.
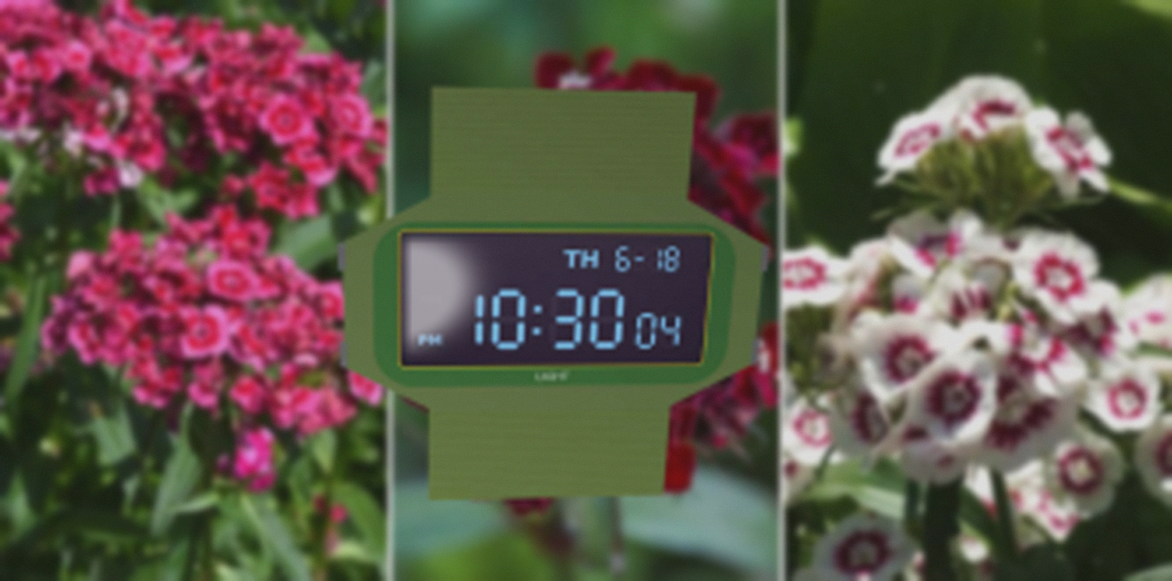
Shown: 10:30:04
